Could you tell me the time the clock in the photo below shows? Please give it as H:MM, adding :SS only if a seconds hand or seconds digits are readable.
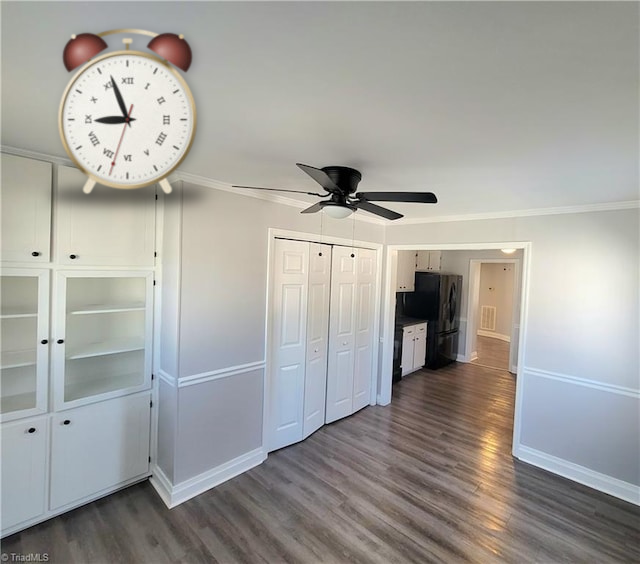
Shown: 8:56:33
